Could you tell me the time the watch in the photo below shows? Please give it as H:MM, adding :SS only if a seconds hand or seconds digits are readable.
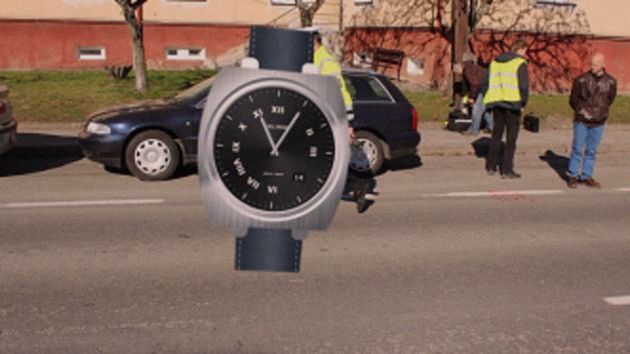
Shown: 11:05
